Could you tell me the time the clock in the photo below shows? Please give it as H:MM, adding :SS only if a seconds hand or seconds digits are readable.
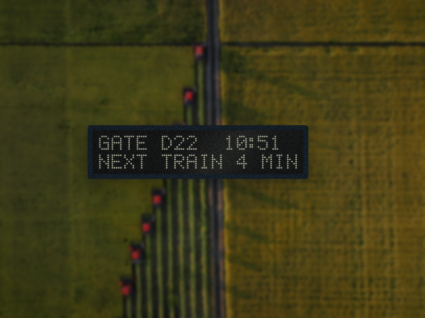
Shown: 10:51
